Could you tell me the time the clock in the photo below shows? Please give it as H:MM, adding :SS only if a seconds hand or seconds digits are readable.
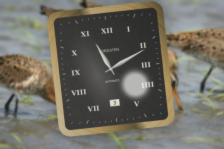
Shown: 11:11
